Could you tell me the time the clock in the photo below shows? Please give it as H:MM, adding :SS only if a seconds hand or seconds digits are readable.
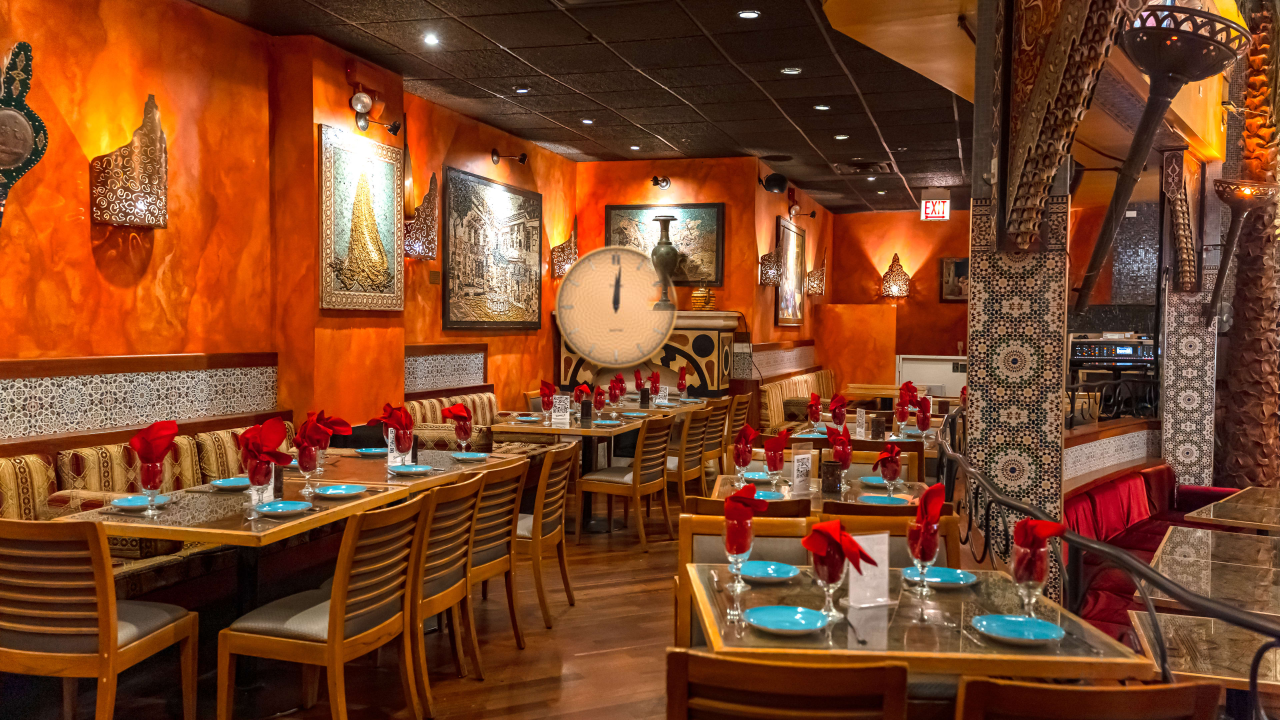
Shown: 12:01
